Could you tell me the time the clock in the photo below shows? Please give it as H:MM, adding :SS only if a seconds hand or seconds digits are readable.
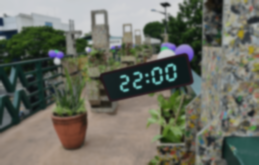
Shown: 22:00
